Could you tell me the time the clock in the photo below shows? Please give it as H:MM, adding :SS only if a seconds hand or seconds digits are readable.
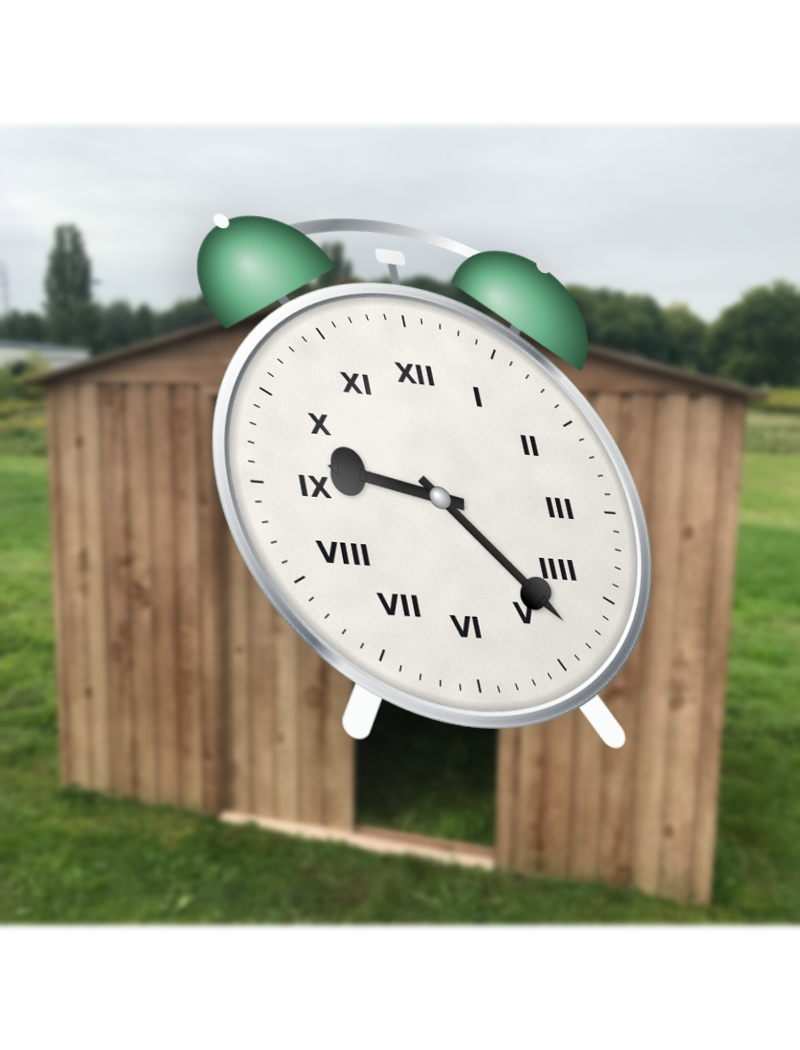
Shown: 9:23
